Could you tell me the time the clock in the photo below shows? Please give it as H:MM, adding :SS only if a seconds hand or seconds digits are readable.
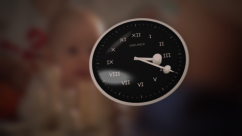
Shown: 3:20
